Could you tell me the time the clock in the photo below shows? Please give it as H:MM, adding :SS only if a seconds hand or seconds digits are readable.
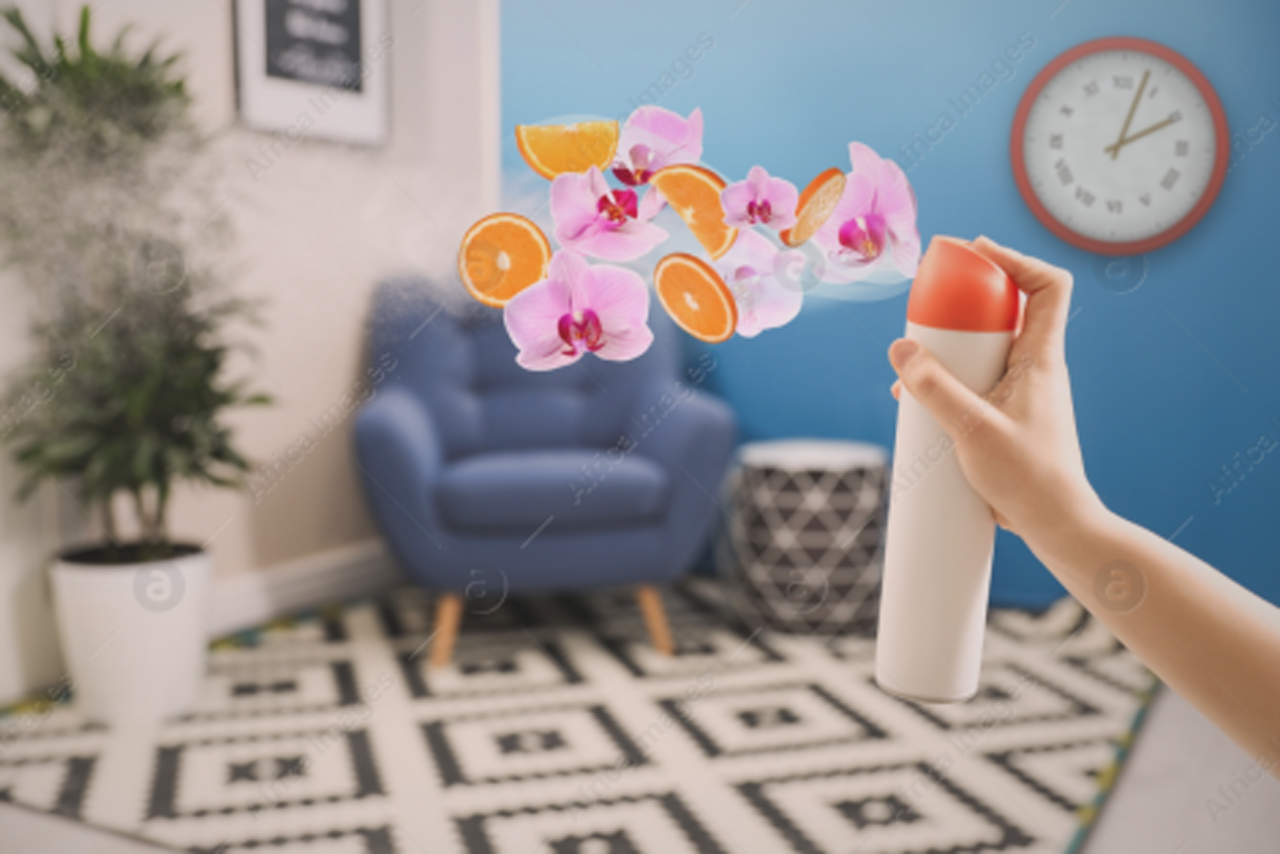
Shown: 2:03
